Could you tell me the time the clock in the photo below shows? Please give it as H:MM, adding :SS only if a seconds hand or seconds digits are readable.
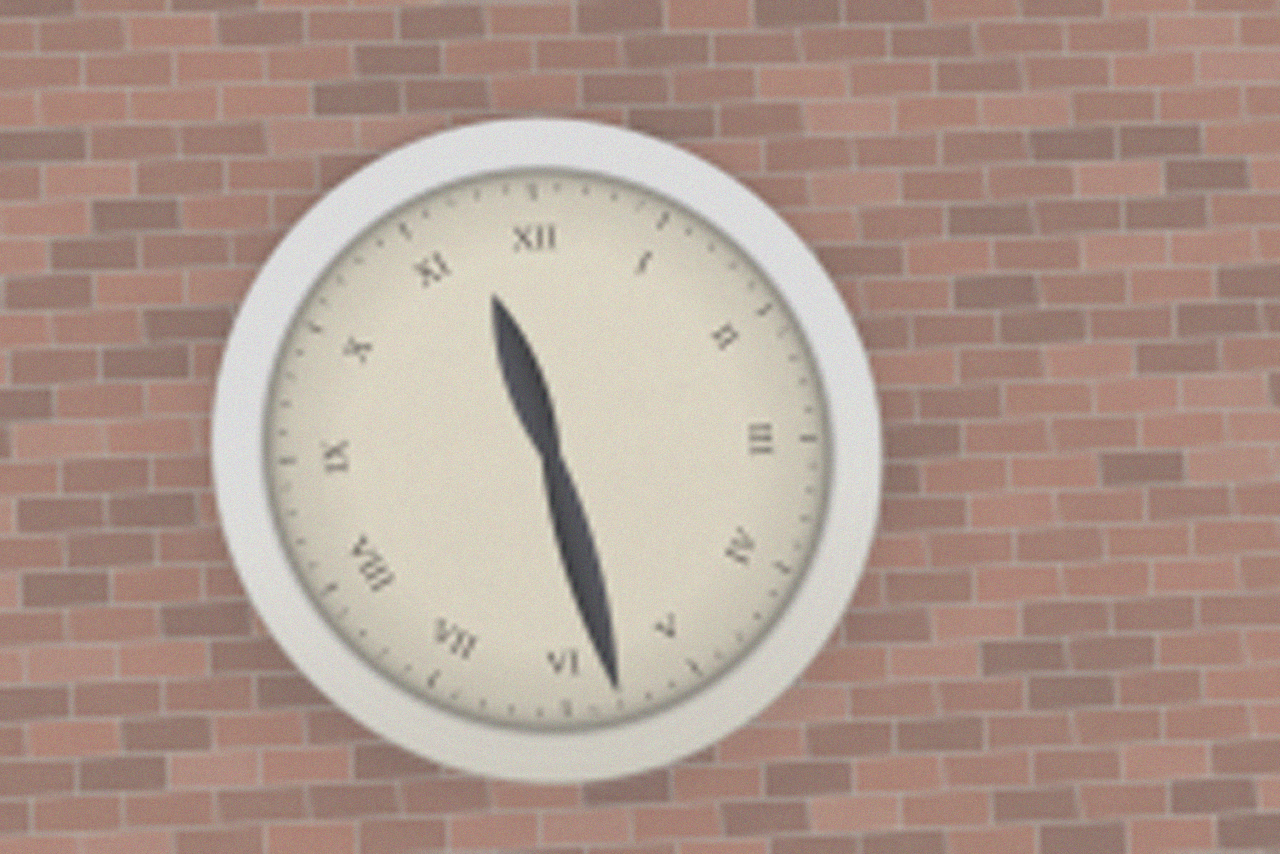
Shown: 11:28
